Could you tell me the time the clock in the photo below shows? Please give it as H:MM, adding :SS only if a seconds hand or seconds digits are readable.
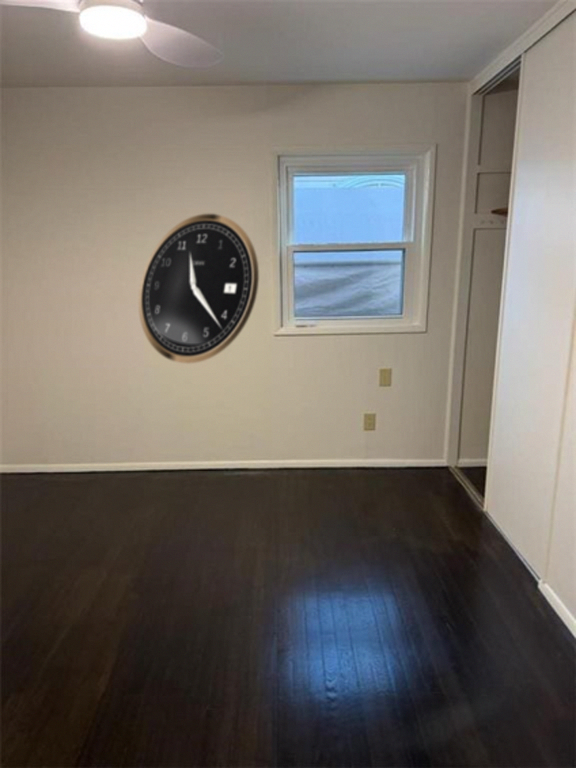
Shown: 11:22
